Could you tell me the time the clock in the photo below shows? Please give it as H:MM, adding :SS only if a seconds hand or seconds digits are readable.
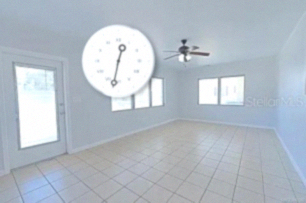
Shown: 12:32
